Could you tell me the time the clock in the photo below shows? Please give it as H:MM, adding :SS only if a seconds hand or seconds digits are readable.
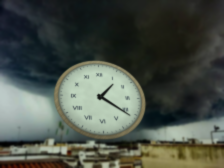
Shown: 1:21
